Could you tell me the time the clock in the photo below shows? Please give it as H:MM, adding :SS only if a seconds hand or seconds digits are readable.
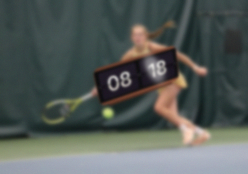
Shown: 8:18
